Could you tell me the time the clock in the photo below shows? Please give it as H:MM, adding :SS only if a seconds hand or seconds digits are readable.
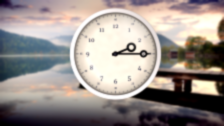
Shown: 2:15
